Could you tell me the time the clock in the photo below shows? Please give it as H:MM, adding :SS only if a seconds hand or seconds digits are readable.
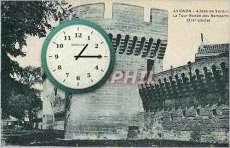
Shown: 1:15
